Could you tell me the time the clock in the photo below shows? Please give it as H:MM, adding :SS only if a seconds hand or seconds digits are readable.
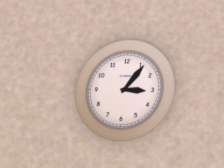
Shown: 3:06
